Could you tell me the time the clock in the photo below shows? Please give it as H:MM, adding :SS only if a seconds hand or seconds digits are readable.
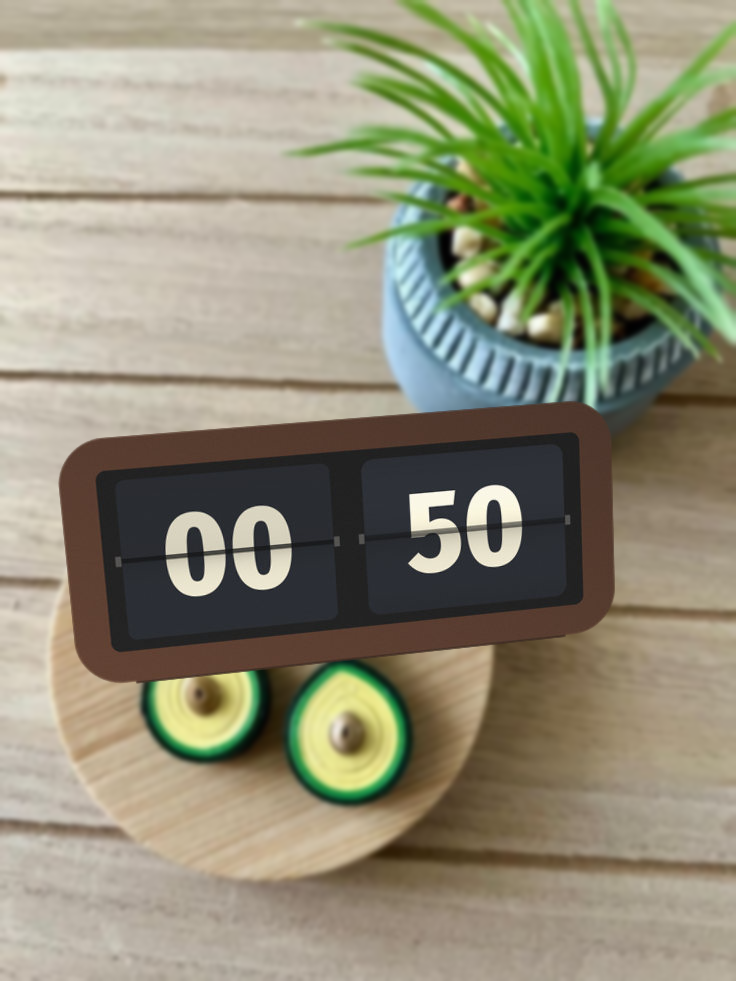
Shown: 0:50
